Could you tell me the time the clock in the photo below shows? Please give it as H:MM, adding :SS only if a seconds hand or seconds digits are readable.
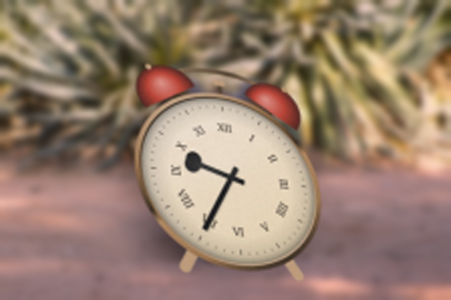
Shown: 9:35
